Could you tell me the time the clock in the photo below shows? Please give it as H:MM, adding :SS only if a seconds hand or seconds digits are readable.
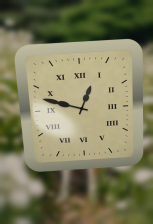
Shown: 12:48
